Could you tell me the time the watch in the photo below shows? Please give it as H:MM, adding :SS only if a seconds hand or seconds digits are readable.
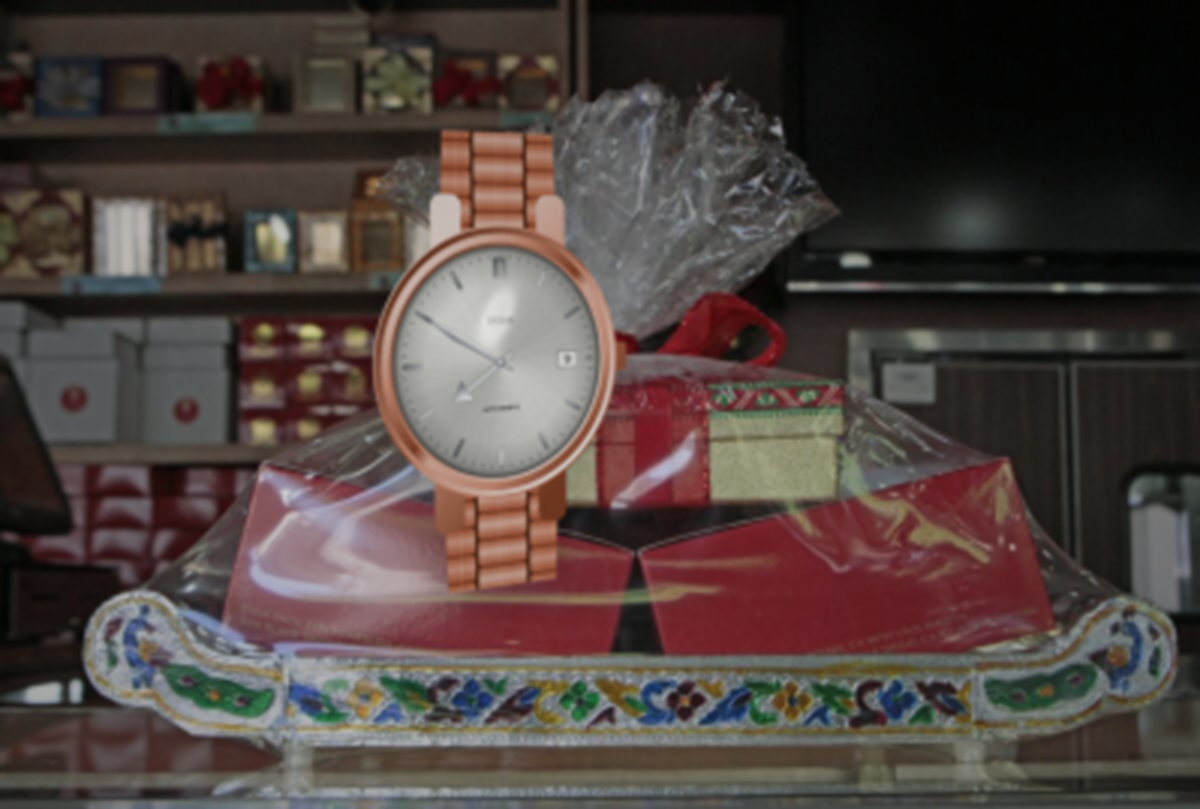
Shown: 7:50
